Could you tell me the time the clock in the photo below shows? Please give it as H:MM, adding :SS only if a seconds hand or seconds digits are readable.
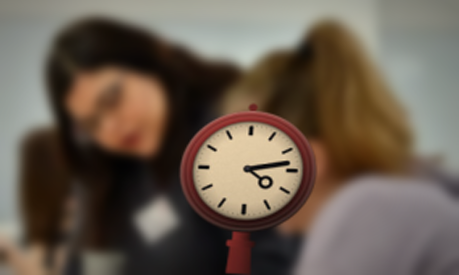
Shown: 4:13
